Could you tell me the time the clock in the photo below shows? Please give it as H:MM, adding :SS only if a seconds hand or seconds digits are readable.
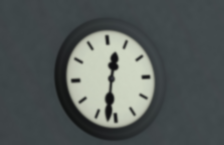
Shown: 12:32
